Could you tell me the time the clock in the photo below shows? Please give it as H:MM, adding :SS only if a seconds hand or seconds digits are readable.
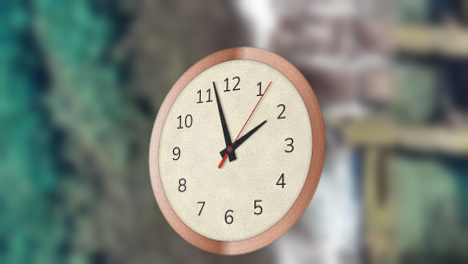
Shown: 1:57:06
